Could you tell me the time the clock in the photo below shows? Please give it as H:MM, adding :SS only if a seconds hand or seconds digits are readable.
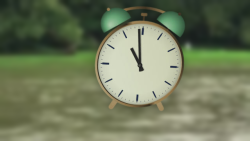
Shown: 10:59
